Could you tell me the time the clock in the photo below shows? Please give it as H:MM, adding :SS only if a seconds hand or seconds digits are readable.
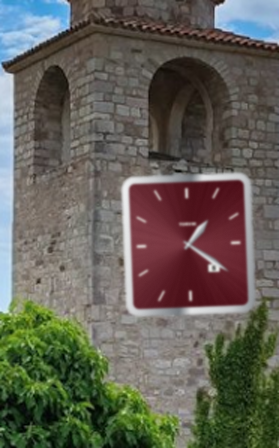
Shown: 1:21
